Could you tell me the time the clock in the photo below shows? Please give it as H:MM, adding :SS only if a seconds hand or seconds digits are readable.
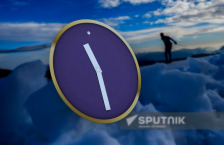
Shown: 11:30
